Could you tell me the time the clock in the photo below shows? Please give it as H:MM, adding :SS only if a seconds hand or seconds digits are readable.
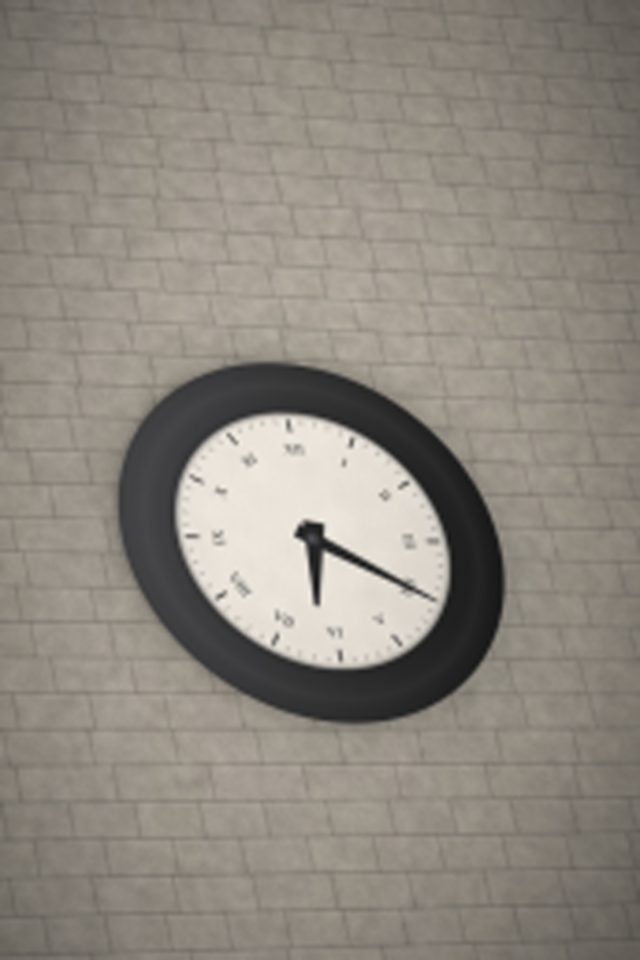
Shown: 6:20
